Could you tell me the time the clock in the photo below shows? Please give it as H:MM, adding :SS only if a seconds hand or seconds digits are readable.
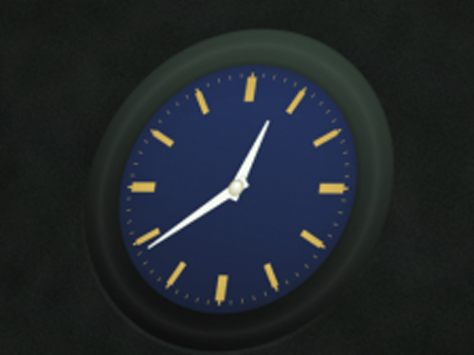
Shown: 12:39
